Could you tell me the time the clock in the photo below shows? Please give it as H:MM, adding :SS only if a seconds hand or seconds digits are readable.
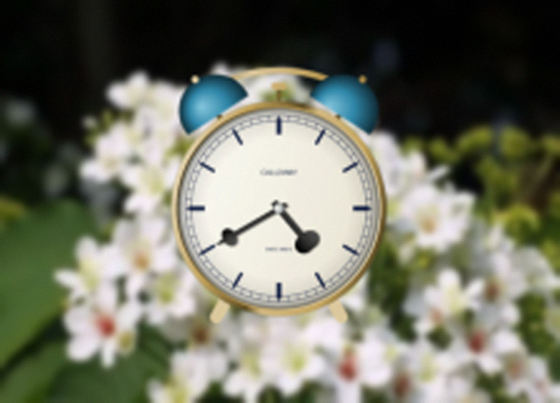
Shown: 4:40
